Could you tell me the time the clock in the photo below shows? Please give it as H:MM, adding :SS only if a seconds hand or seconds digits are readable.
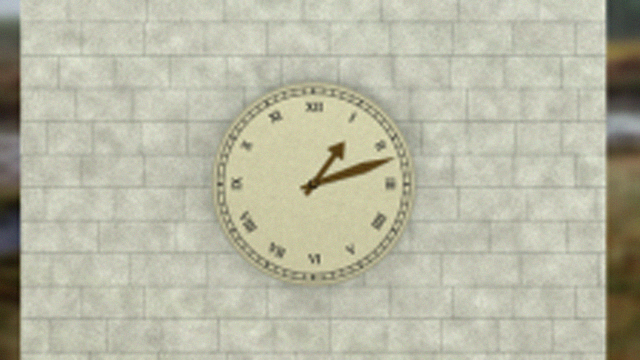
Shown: 1:12
